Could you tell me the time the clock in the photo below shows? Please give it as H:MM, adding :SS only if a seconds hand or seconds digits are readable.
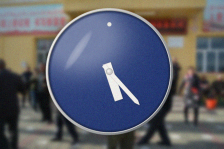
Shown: 5:23
